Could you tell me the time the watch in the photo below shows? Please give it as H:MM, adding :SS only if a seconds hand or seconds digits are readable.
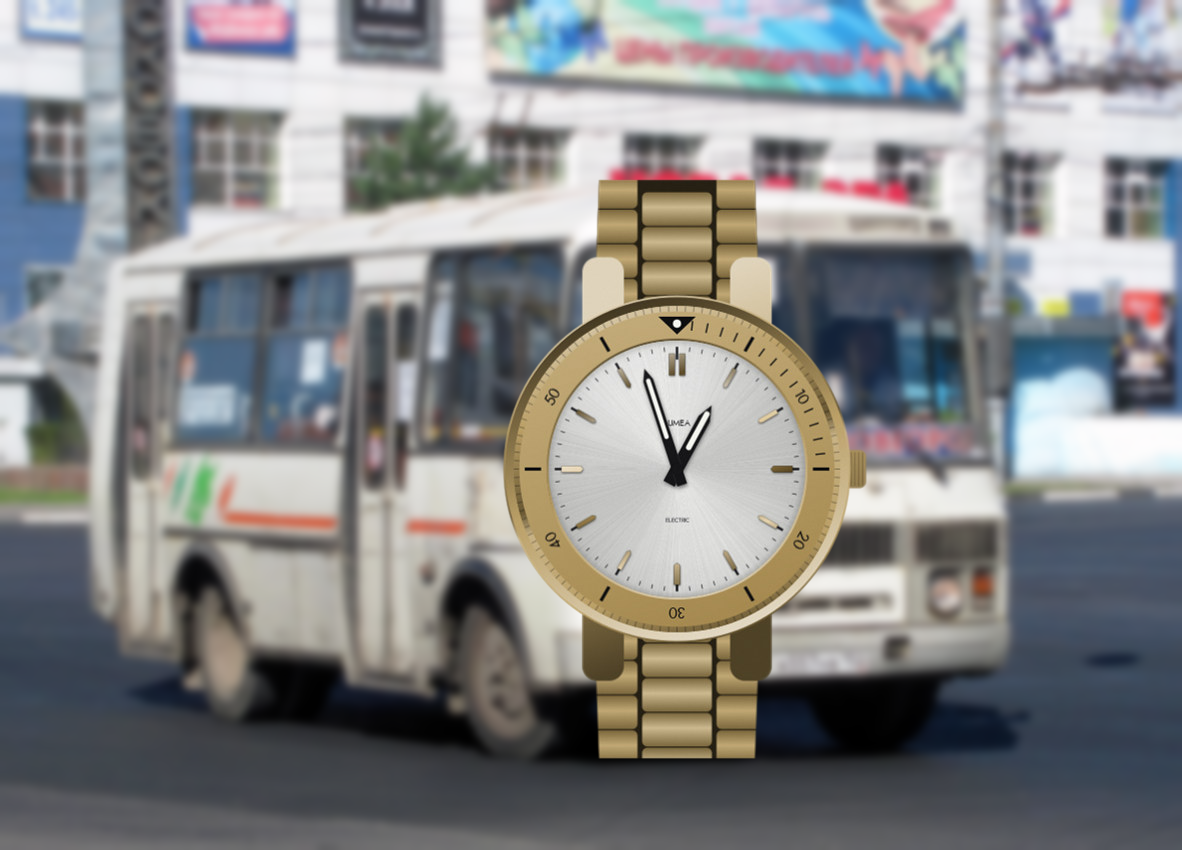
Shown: 12:57
